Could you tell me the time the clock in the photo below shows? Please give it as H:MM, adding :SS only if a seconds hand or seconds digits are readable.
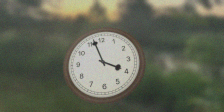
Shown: 3:57
